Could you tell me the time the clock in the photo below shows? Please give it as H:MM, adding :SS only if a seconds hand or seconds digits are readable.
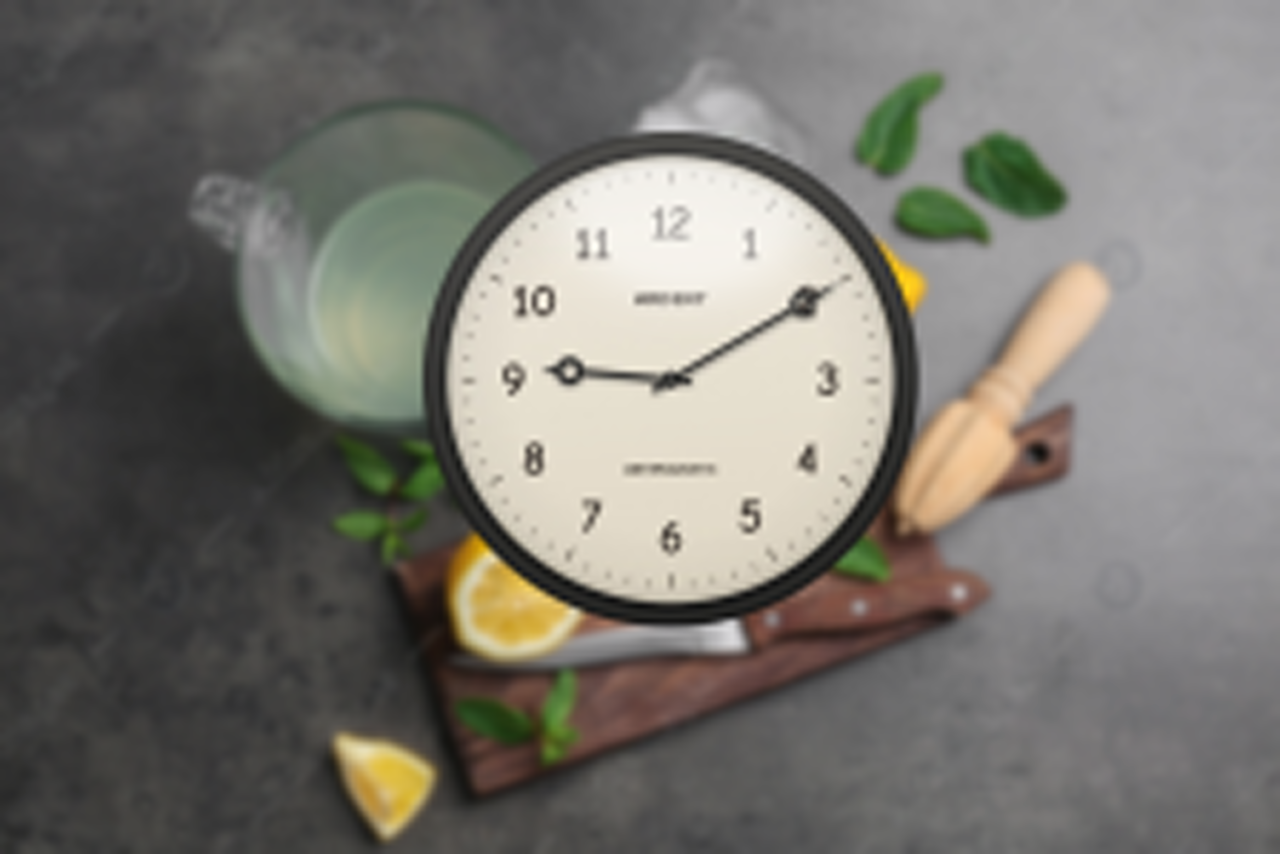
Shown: 9:10
